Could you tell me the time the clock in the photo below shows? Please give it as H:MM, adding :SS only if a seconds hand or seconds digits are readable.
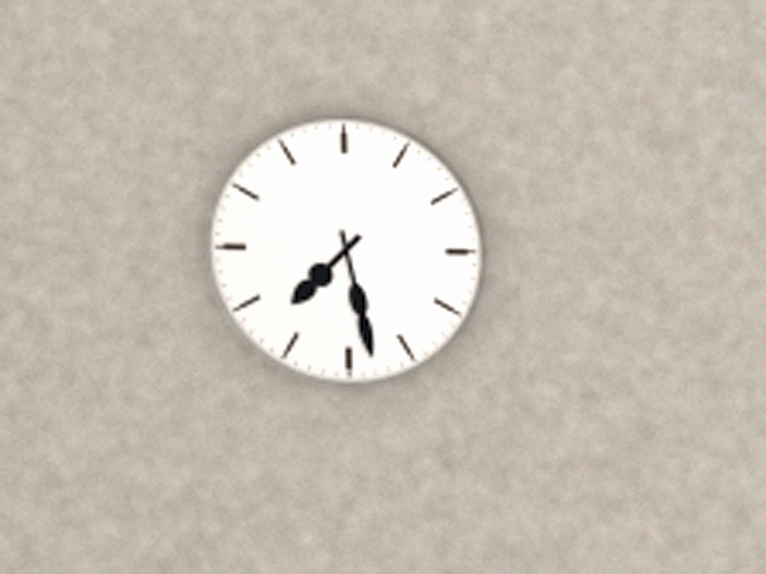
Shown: 7:28
